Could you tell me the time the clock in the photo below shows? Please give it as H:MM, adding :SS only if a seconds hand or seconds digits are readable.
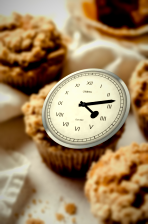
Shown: 4:13
